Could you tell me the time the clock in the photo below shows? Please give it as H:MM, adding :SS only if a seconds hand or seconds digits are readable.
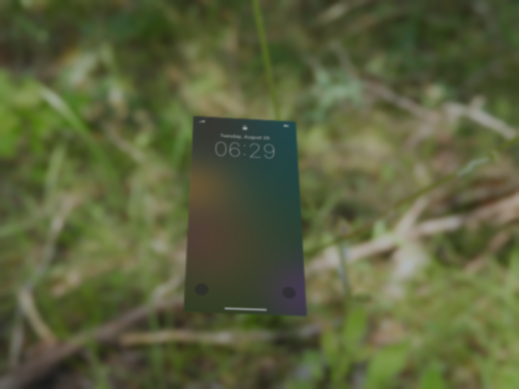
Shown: 6:29
